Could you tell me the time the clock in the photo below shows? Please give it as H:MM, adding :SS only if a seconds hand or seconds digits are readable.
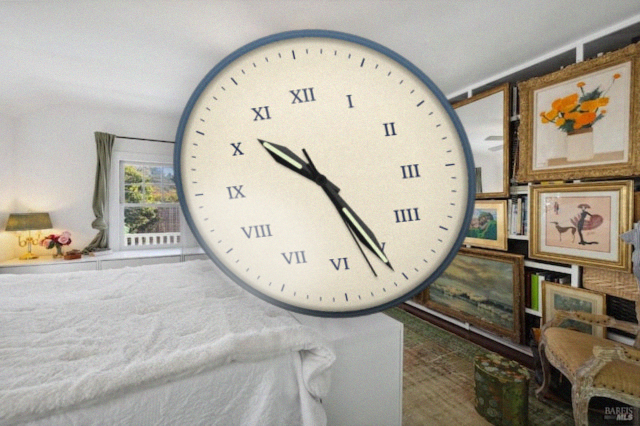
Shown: 10:25:27
